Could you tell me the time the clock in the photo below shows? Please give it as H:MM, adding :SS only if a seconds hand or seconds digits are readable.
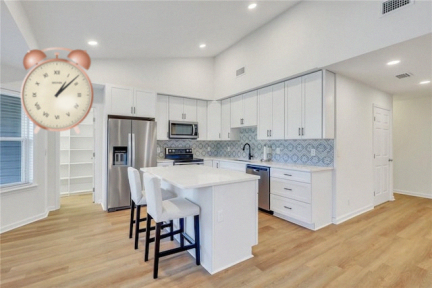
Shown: 1:08
